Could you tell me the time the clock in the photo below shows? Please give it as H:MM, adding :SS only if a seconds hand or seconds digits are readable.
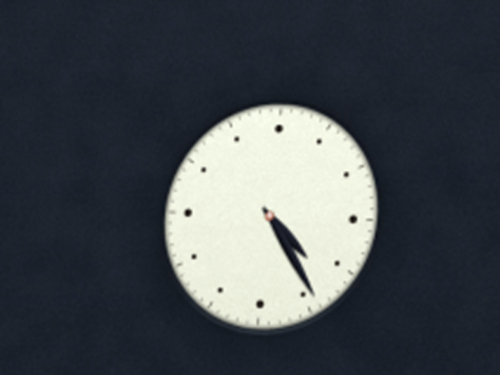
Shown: 4:24
